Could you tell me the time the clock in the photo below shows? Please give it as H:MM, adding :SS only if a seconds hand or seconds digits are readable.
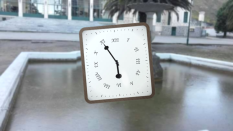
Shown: 5:55
